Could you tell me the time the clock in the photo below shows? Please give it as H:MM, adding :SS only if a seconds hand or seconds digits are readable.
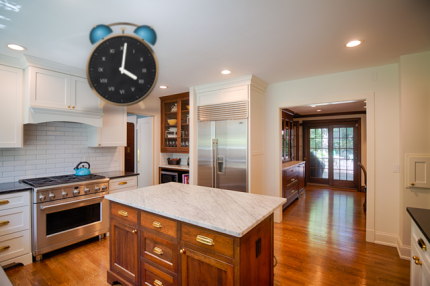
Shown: 4:01
